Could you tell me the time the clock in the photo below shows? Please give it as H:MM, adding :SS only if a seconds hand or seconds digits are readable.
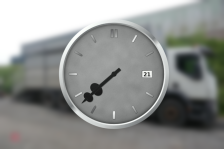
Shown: 7:38
